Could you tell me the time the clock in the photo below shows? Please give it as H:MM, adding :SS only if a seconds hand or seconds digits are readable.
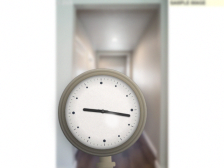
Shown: 9:17
